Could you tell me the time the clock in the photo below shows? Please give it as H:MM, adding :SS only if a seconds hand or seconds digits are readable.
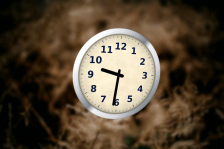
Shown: 9:31
